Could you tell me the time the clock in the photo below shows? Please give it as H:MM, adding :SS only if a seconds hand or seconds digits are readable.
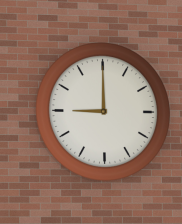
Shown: 9:00
